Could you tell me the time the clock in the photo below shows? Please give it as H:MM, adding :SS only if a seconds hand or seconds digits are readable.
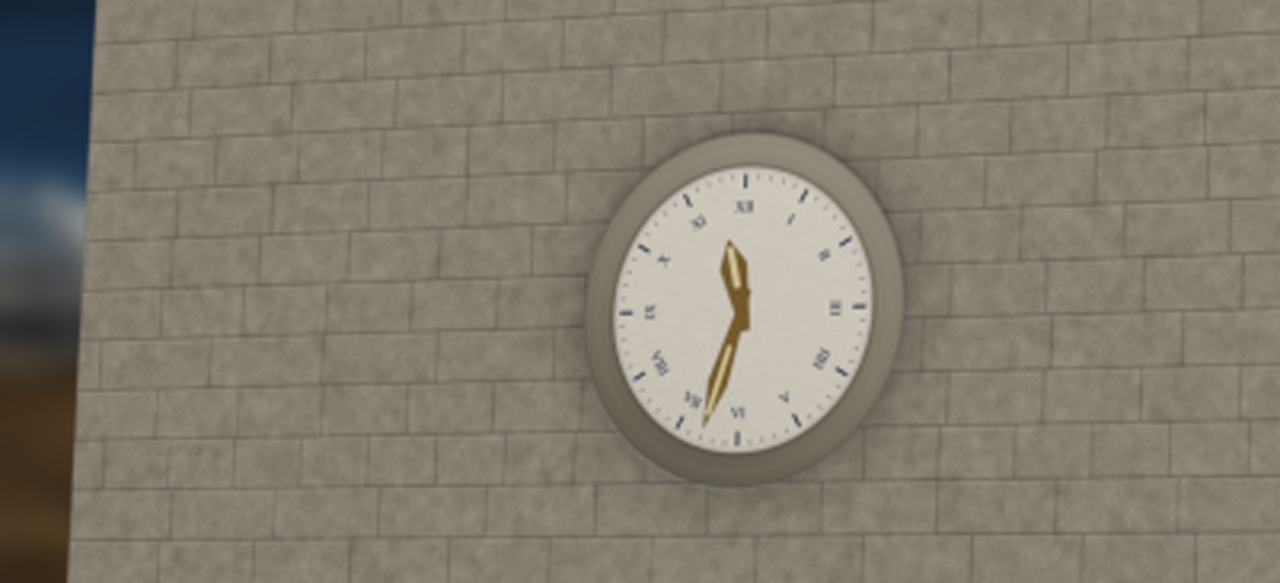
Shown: 11:33
